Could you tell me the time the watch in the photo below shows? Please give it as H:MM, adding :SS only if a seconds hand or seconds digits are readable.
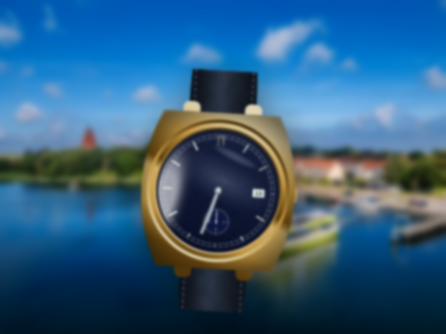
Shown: 6:33
